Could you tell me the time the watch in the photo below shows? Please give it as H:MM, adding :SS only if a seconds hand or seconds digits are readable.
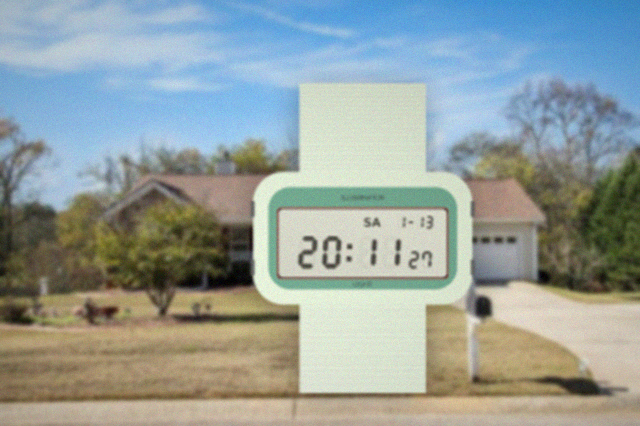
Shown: 20:11:27
